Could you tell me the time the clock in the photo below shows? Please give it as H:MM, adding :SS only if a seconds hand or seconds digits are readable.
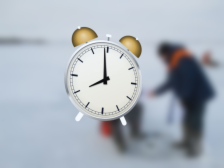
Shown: 7:59
